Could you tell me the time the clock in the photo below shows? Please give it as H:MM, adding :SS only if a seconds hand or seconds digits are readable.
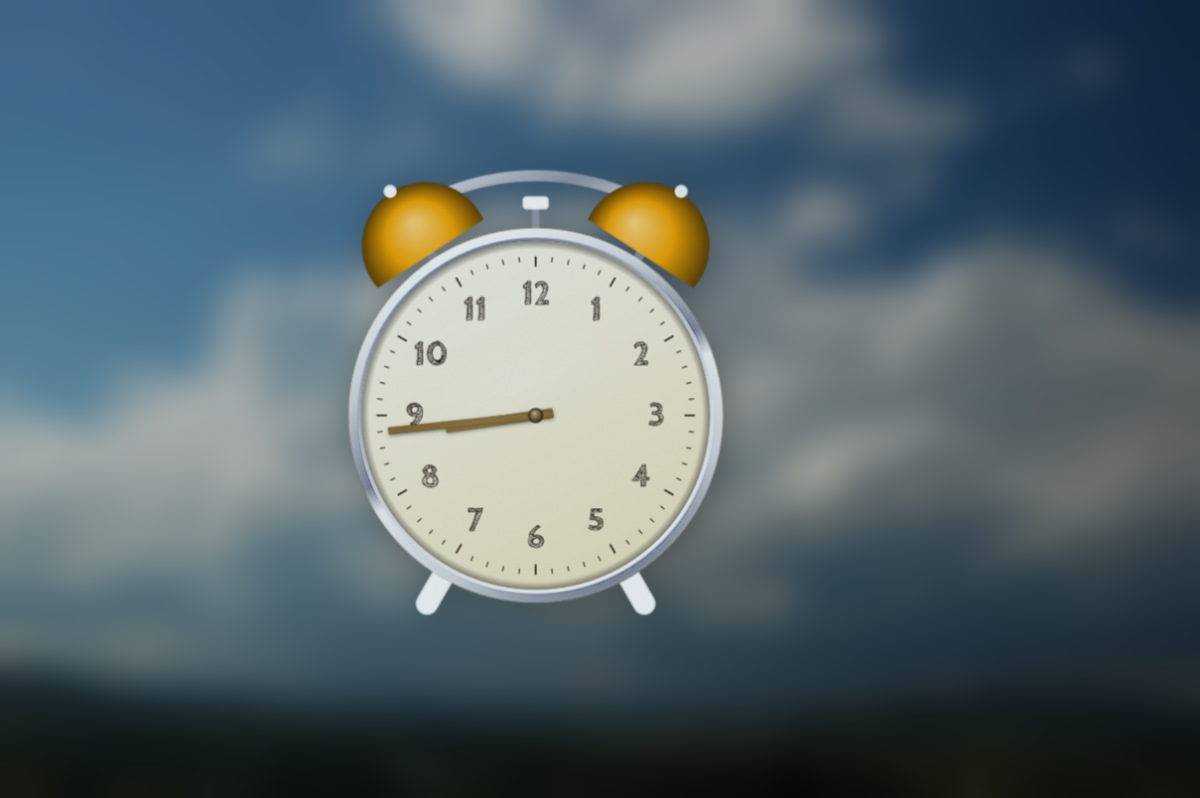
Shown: 8:44
